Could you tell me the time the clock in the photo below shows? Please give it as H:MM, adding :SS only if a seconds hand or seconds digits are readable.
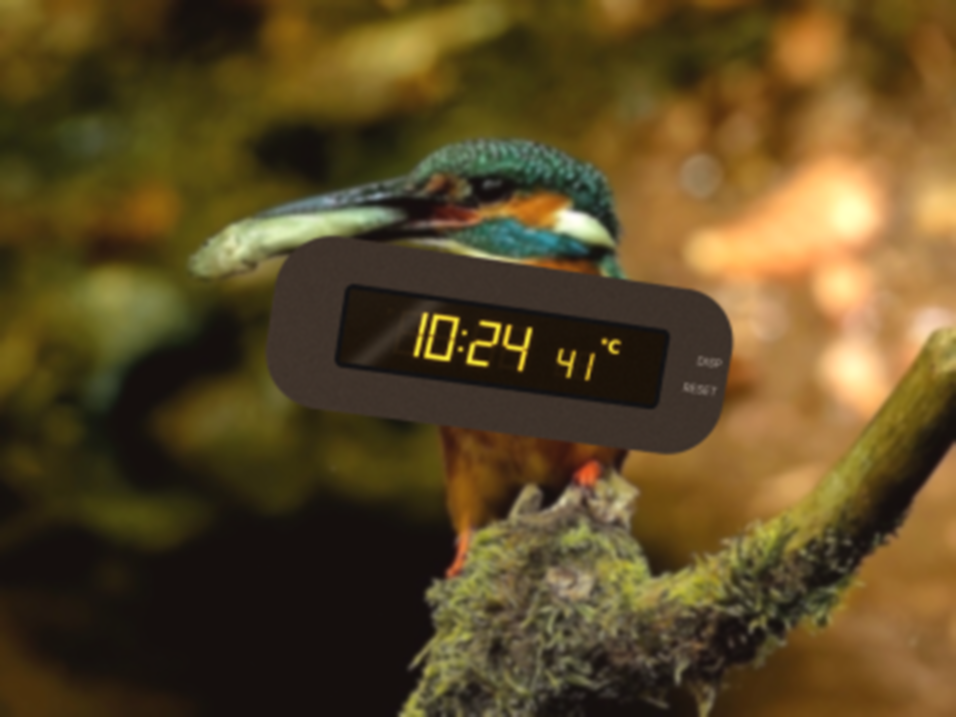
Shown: 10:24
